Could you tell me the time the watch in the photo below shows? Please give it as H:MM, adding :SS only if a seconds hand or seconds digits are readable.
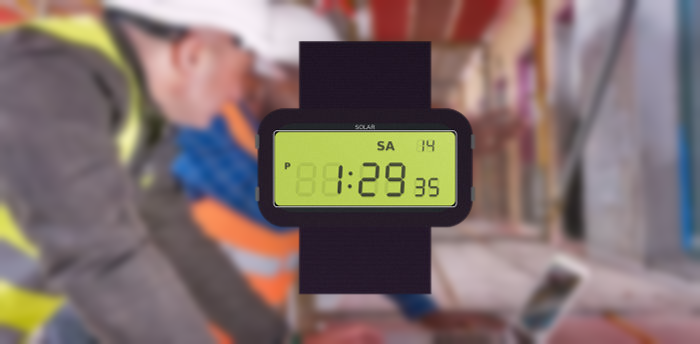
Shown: 1:29:35
